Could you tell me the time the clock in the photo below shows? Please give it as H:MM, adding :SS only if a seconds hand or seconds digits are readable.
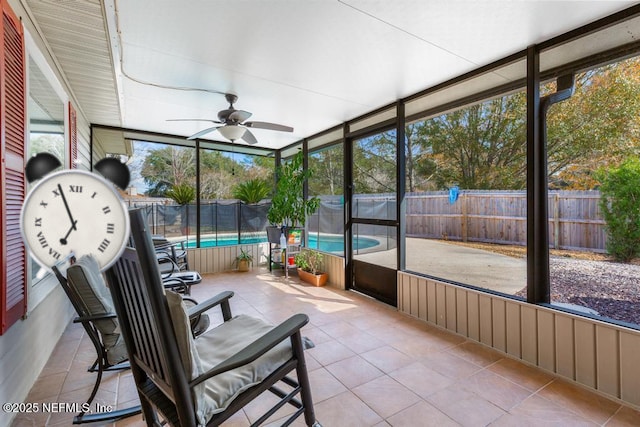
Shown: 6:56
